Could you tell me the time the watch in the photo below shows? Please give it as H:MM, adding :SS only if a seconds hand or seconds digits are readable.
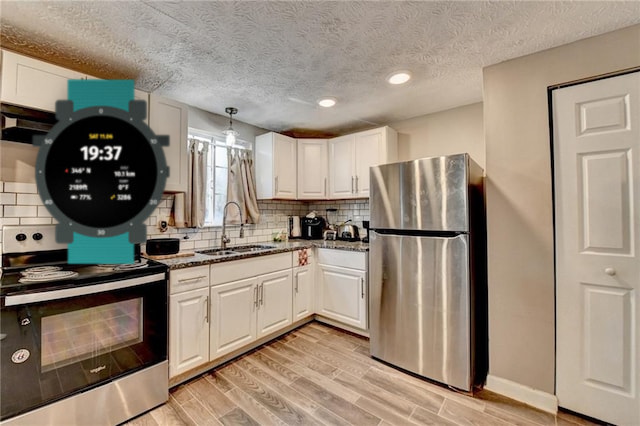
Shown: 19:37
